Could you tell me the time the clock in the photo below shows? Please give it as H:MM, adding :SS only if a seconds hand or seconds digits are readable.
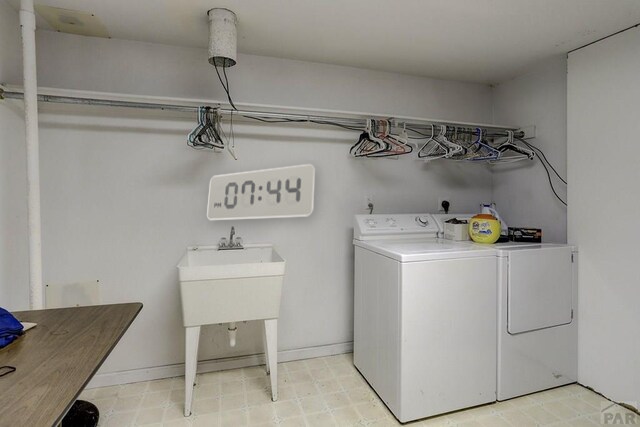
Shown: 7:44
